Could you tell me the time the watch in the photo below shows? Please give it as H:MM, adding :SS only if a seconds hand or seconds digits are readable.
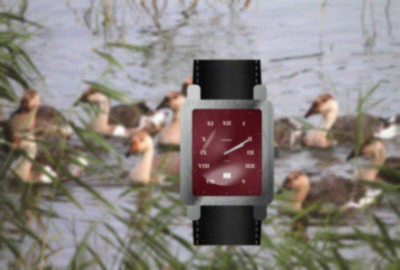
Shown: 2:10
